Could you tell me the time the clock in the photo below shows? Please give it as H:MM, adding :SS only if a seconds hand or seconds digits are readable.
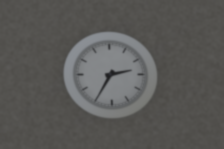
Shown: 2:35
